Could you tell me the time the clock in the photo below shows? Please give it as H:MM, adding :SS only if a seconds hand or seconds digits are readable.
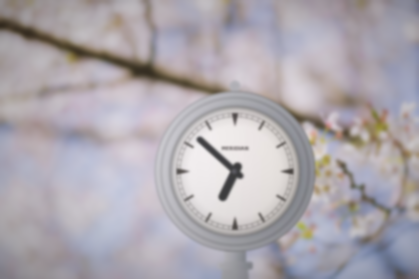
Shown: 6:52
